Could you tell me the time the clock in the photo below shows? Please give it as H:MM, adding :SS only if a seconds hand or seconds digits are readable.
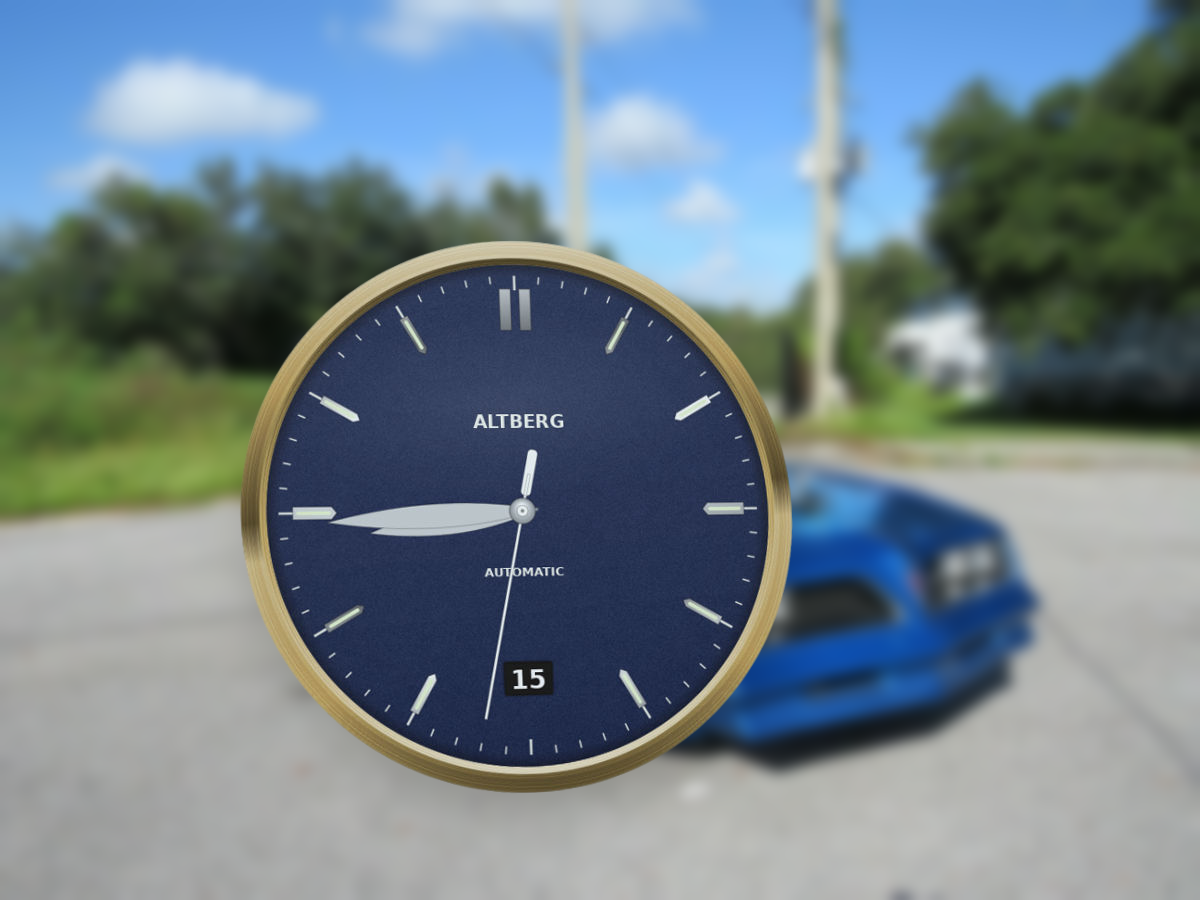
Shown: 8:44:32
